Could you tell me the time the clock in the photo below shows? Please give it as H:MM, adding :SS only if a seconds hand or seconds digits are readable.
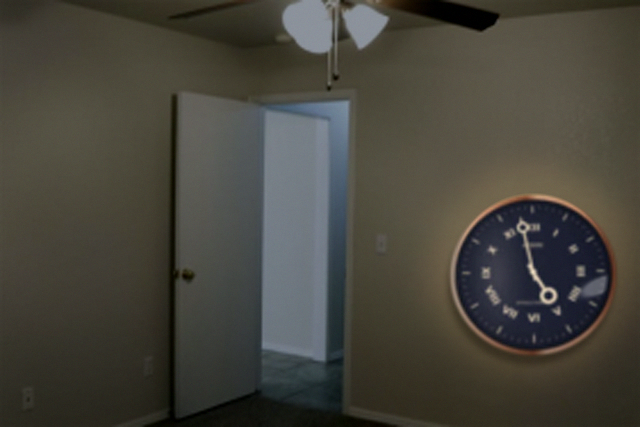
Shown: 4:58
